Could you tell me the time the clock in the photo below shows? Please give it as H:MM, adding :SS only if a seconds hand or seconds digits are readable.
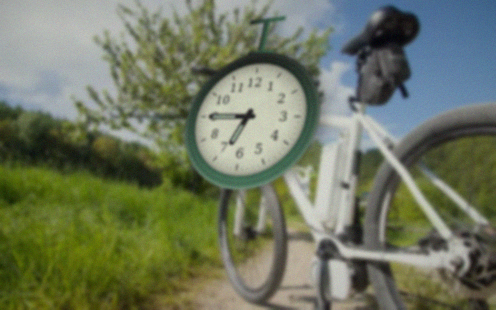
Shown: 6:45
